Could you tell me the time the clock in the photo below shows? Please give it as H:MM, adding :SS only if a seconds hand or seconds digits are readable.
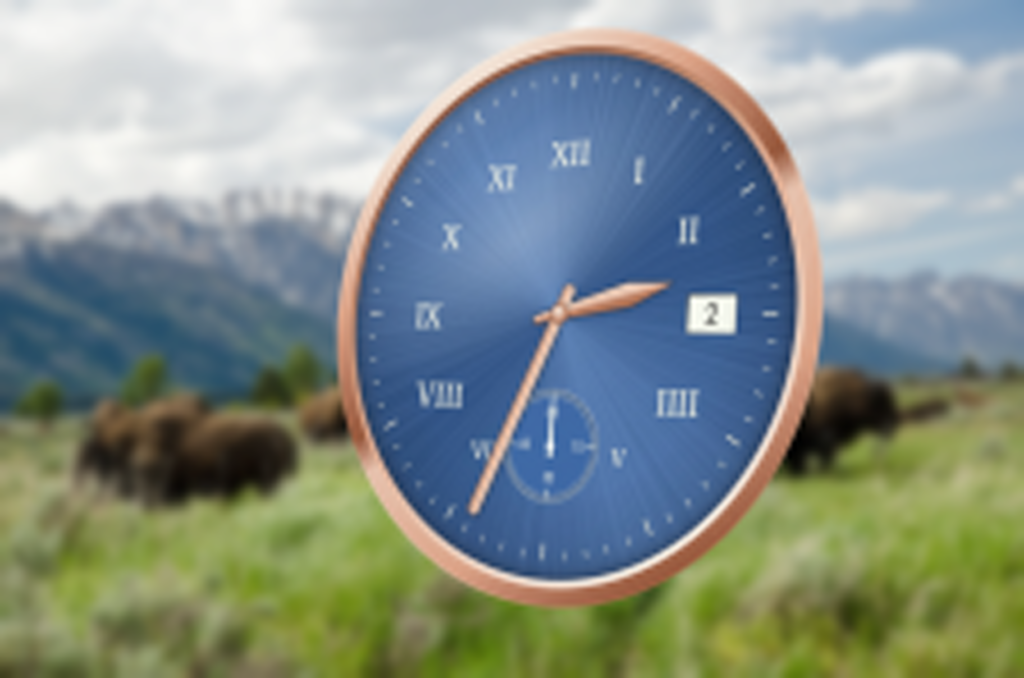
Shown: 2:34
